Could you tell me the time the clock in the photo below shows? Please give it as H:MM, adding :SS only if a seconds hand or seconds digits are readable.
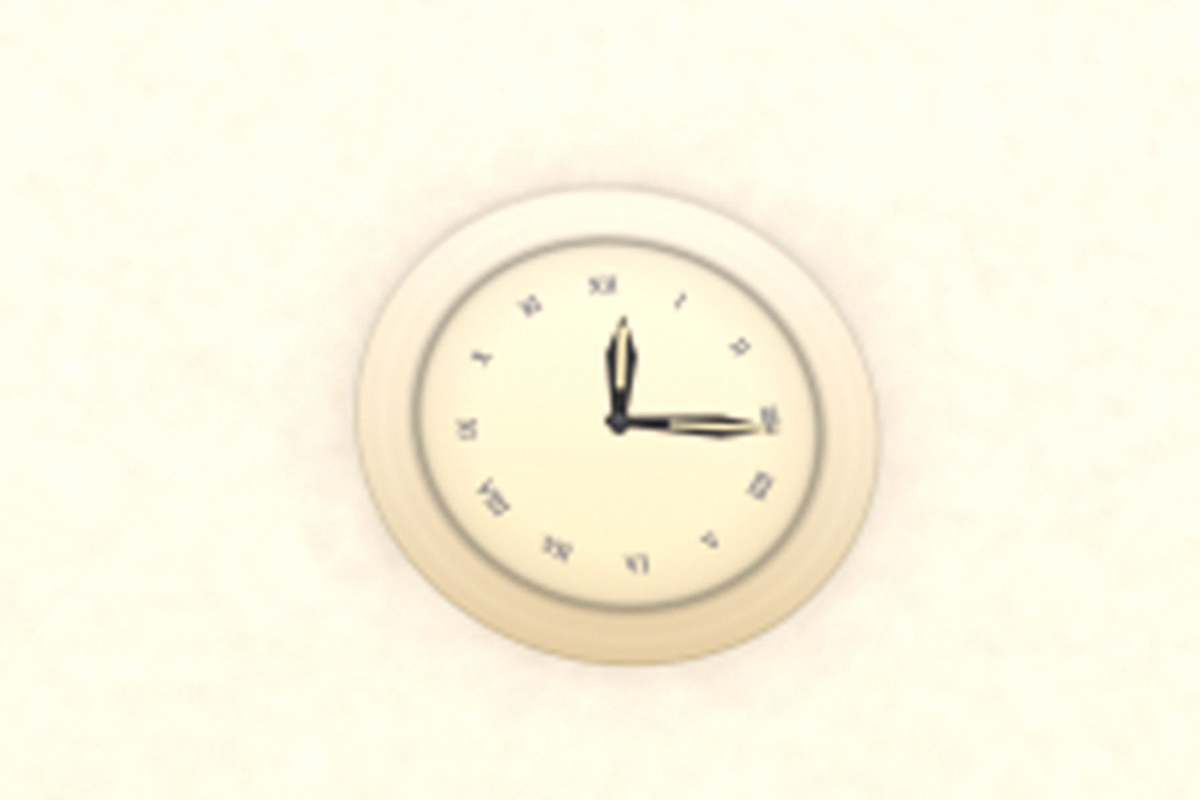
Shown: 12:16
